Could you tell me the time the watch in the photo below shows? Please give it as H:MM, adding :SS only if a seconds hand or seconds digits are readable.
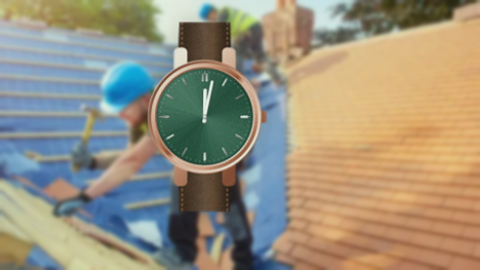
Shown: 12:02
